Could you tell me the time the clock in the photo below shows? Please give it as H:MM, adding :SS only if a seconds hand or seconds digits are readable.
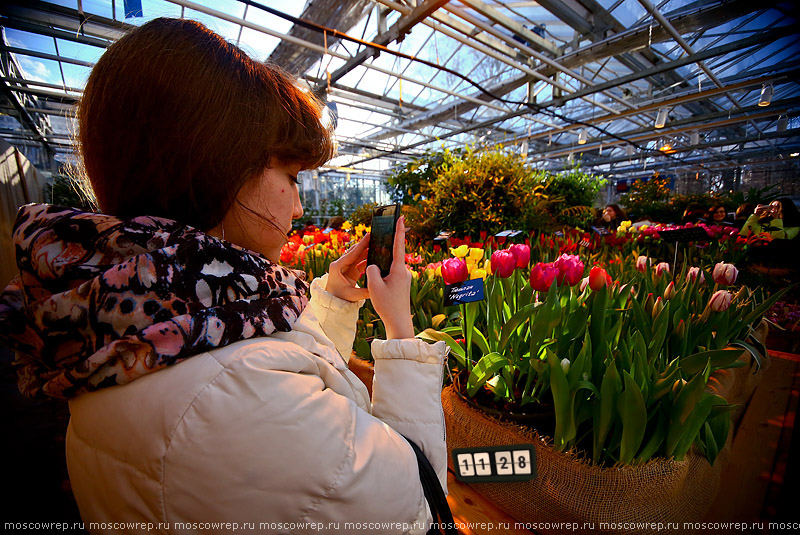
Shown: 11:28
